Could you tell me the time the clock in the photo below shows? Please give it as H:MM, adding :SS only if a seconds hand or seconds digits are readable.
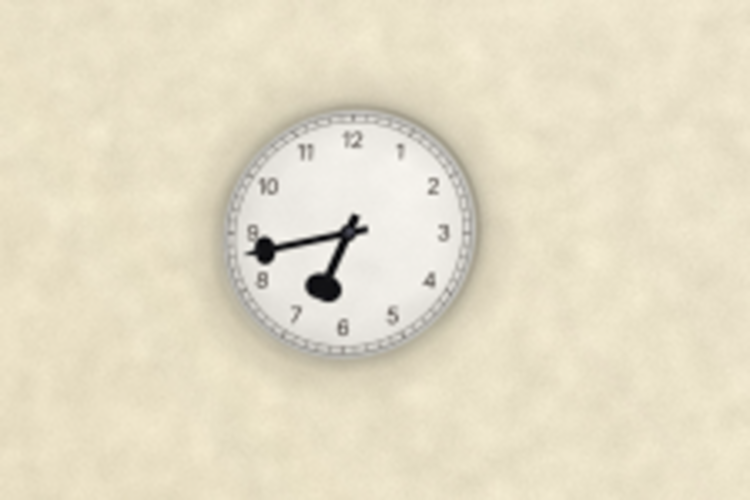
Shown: 6:43
